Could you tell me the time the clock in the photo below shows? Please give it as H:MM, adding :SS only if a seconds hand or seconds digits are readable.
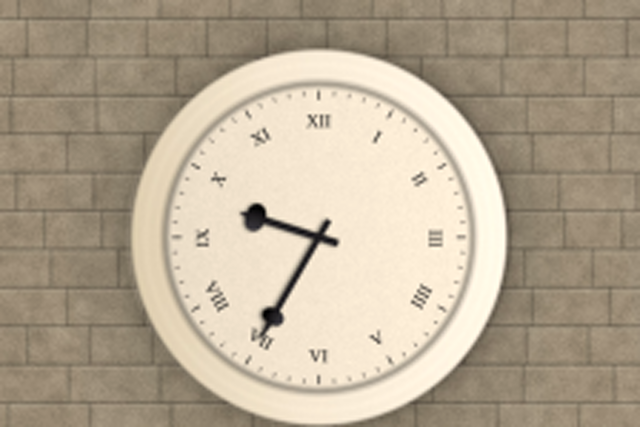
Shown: 9:35
